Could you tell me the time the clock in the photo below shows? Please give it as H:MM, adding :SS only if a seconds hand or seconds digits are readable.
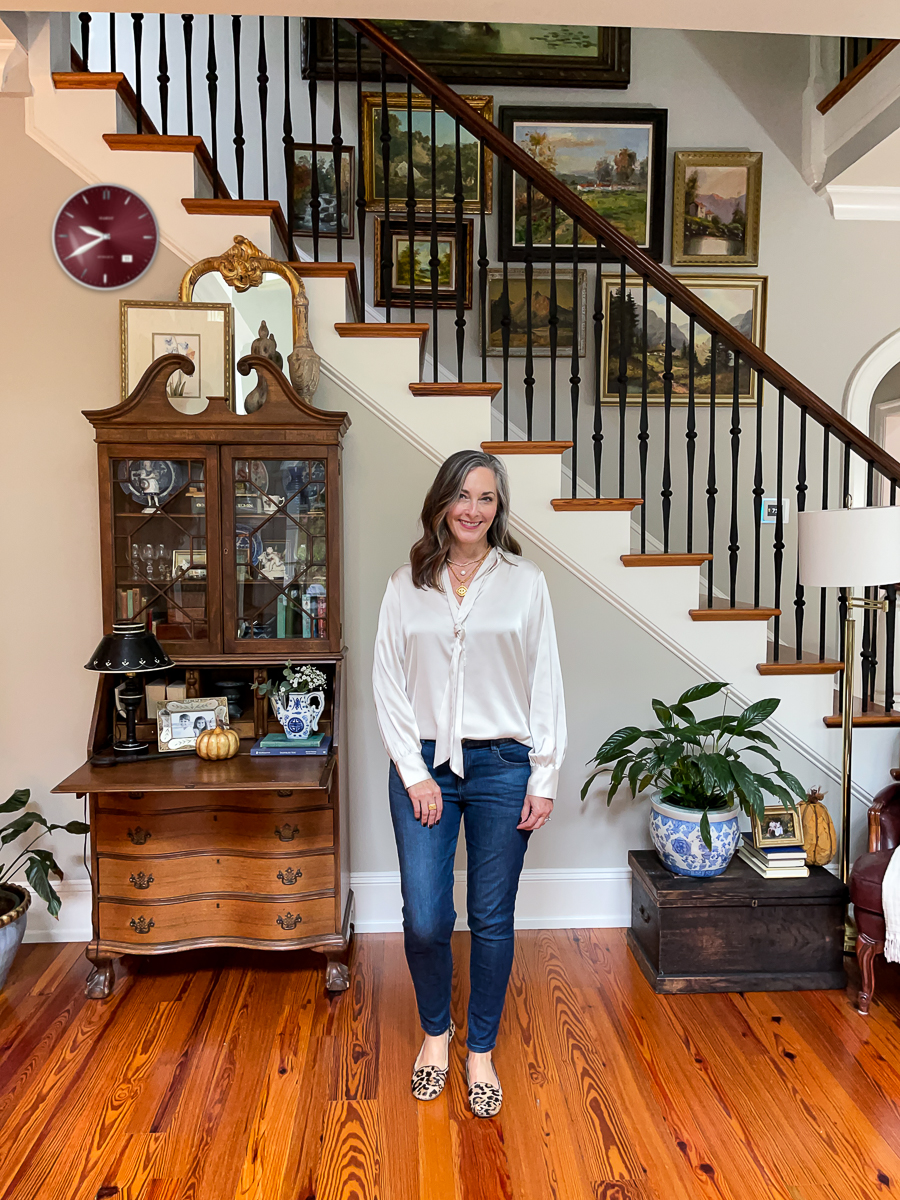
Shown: 9:40
